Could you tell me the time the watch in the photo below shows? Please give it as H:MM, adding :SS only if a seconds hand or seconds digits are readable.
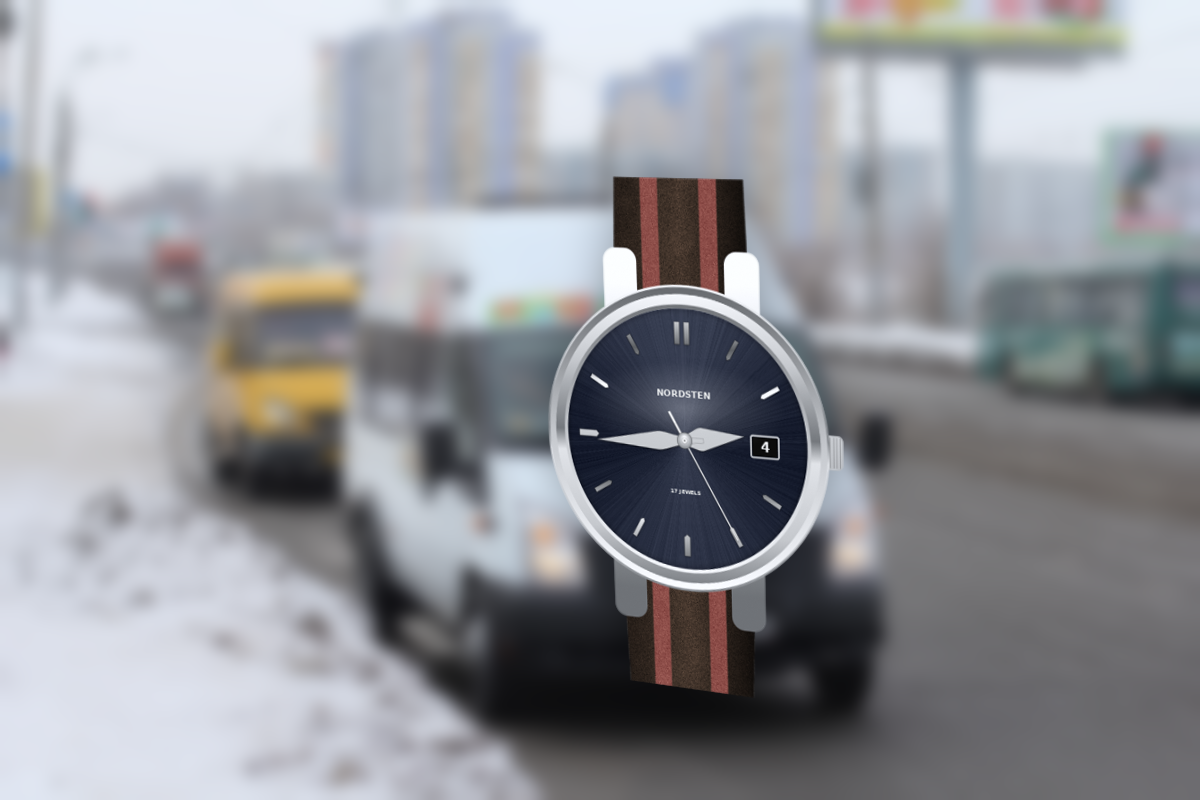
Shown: 2:44:25
